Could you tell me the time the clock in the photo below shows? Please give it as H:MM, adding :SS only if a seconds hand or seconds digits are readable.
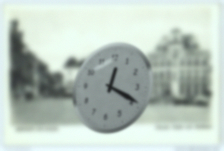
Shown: 12:19
